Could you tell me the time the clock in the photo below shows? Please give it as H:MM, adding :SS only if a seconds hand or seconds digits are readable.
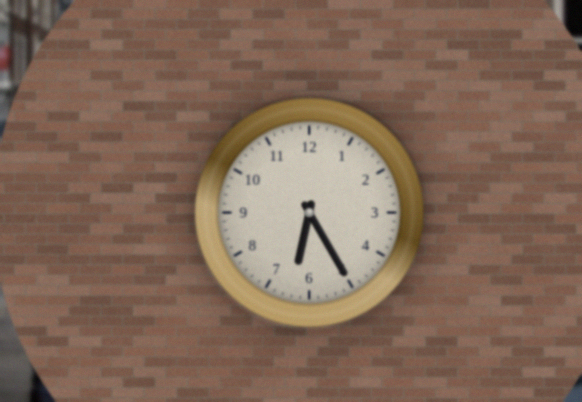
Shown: 6:25
